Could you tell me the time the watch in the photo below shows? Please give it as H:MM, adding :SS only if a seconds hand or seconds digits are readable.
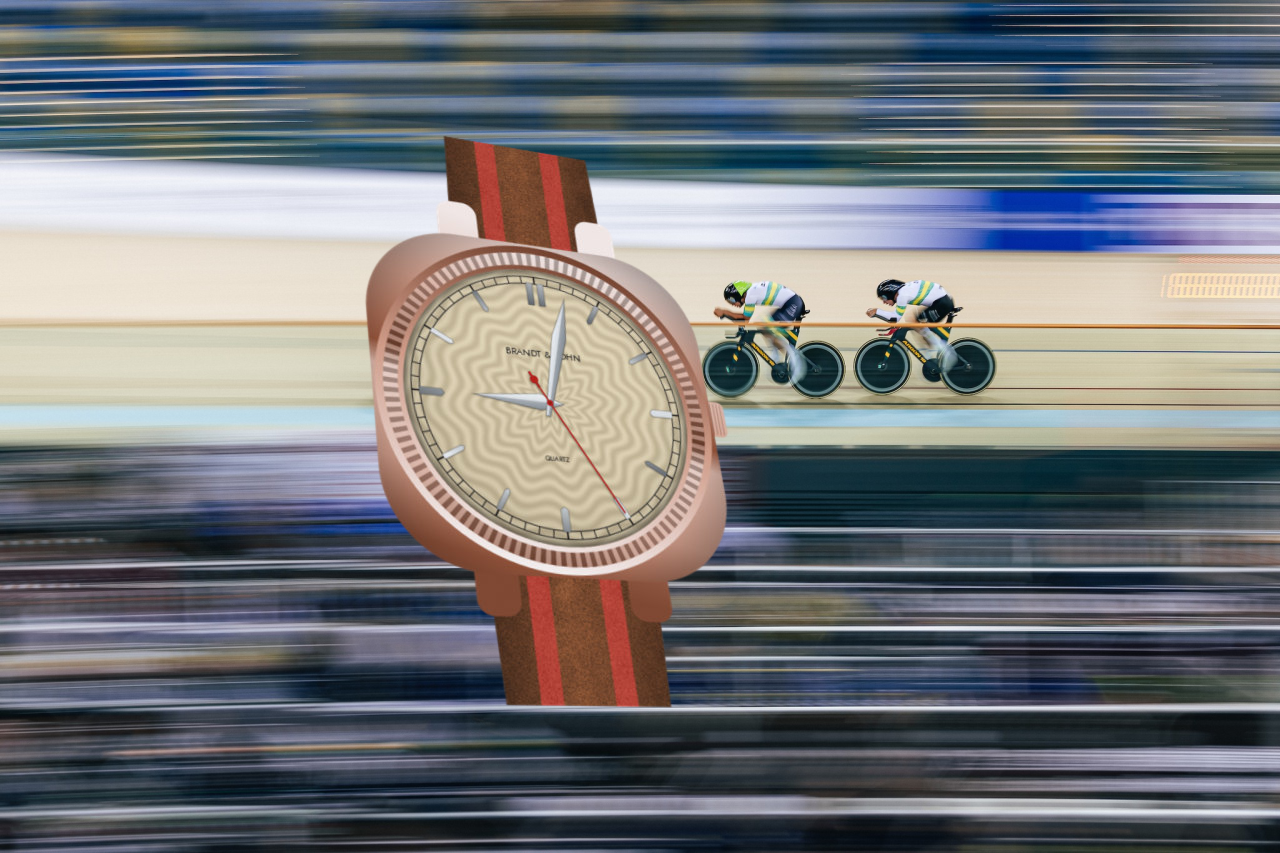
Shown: 9:02:25
